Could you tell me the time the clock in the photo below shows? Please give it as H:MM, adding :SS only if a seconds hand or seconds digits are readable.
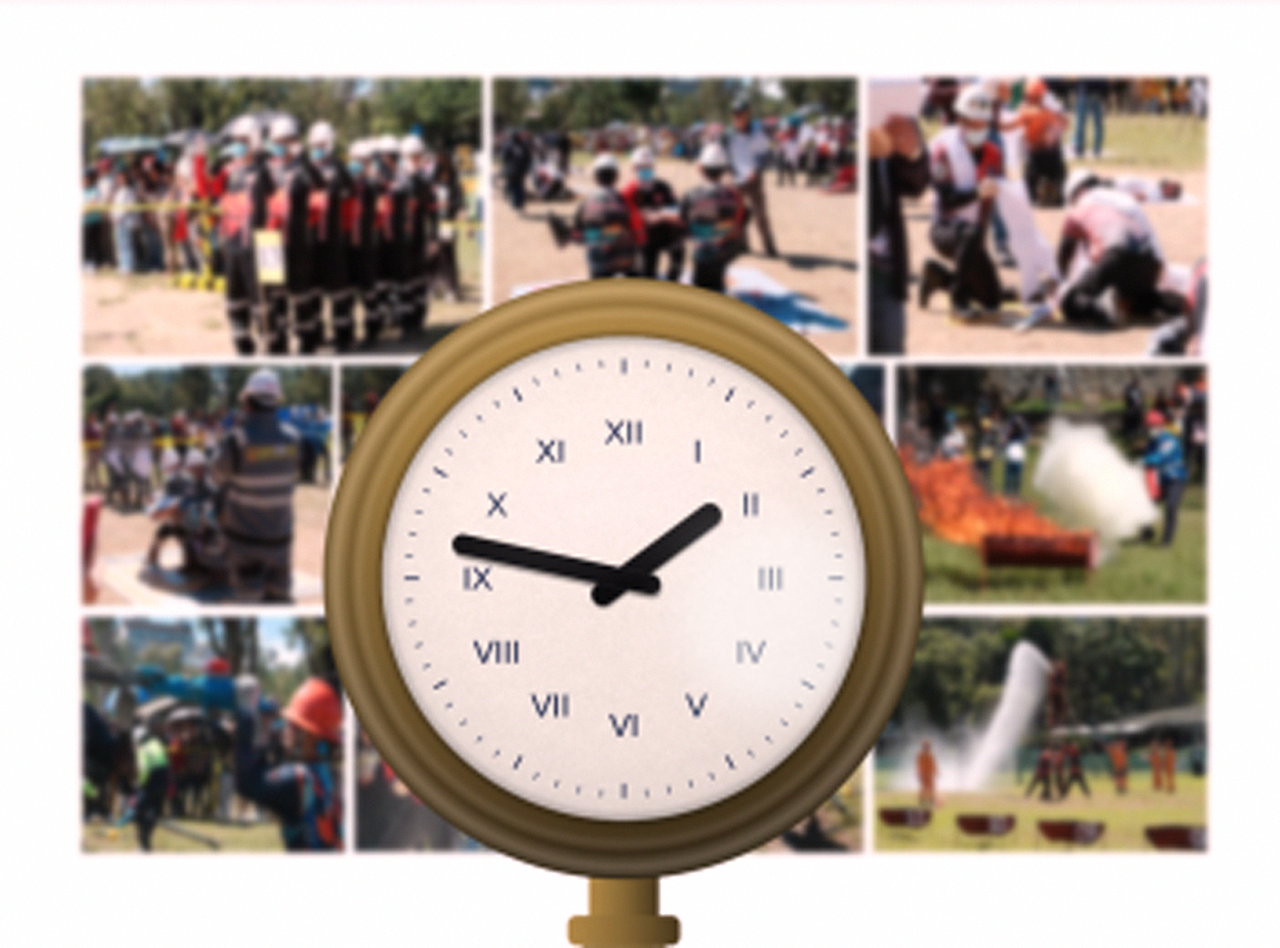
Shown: 1:47
